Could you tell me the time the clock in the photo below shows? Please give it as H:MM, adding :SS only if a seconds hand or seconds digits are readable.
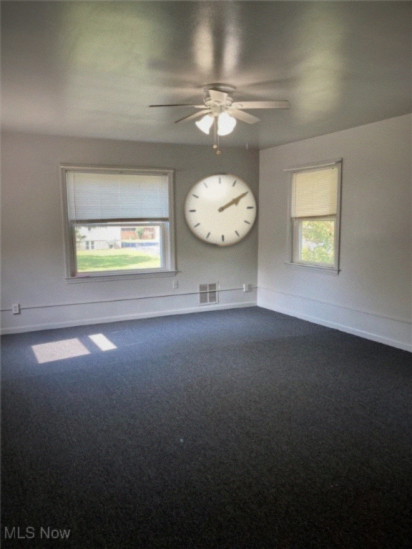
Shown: 2:10
